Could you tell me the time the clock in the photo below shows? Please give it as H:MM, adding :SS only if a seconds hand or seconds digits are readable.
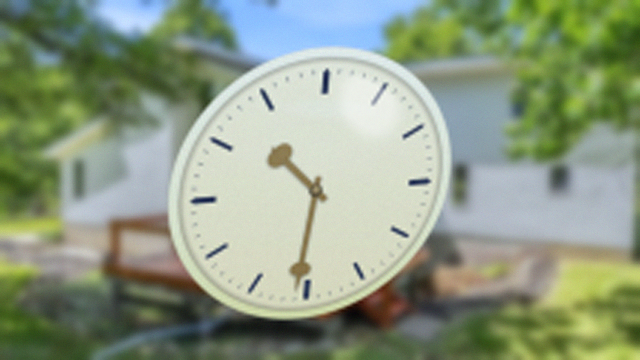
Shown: 10:31
